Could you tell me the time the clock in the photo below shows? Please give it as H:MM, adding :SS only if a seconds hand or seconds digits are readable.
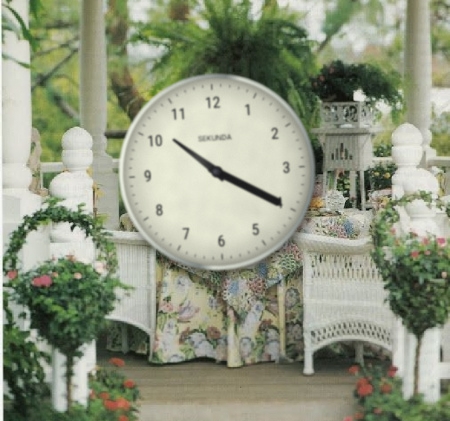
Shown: 10:20
